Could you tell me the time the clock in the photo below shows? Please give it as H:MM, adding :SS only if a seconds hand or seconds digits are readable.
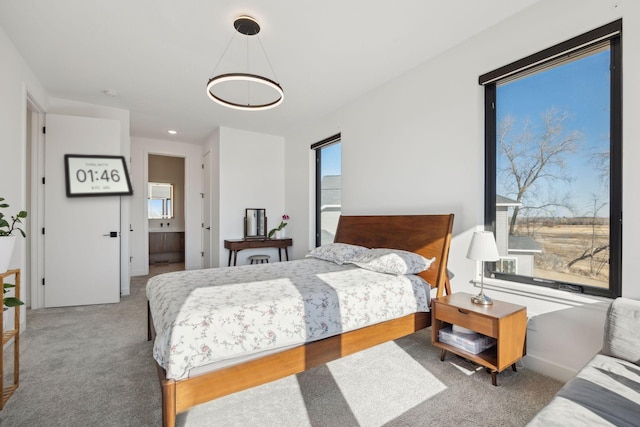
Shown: 1:46
